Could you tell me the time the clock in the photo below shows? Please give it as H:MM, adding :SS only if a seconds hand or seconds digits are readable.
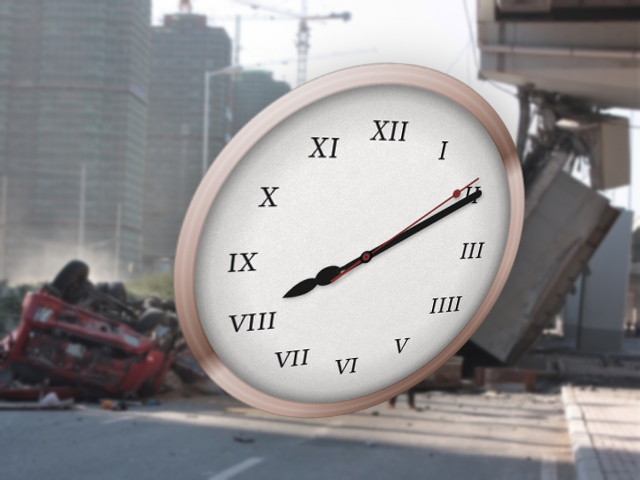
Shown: 8:10:09
